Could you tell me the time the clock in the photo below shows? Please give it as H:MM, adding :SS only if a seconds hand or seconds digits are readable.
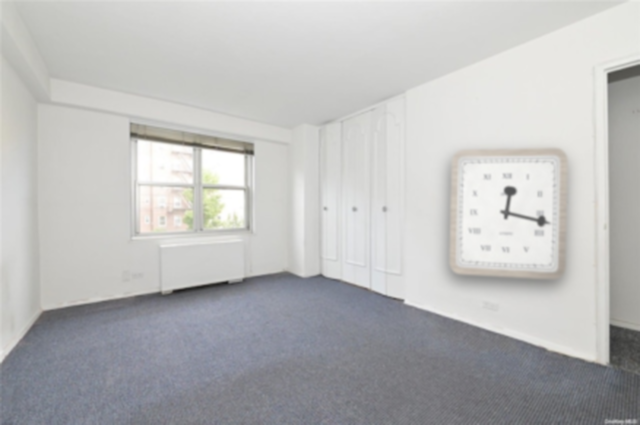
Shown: 12:17
